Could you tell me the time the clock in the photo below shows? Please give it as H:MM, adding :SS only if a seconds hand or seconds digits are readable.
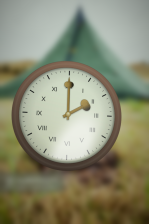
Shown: 2:00
